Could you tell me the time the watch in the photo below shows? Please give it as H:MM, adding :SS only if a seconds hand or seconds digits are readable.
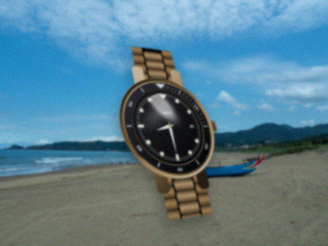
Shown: 8:30
